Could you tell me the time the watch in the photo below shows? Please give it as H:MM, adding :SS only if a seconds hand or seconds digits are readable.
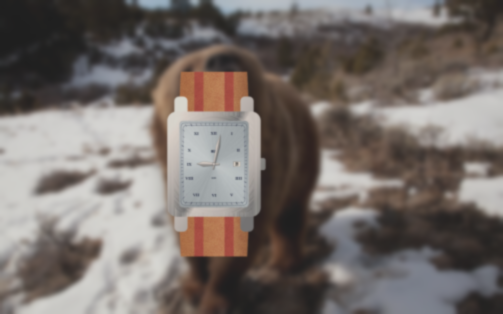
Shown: 9:02
